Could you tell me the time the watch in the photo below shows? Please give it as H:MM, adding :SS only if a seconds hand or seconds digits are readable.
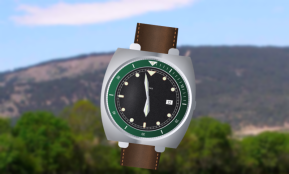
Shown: 5:58
